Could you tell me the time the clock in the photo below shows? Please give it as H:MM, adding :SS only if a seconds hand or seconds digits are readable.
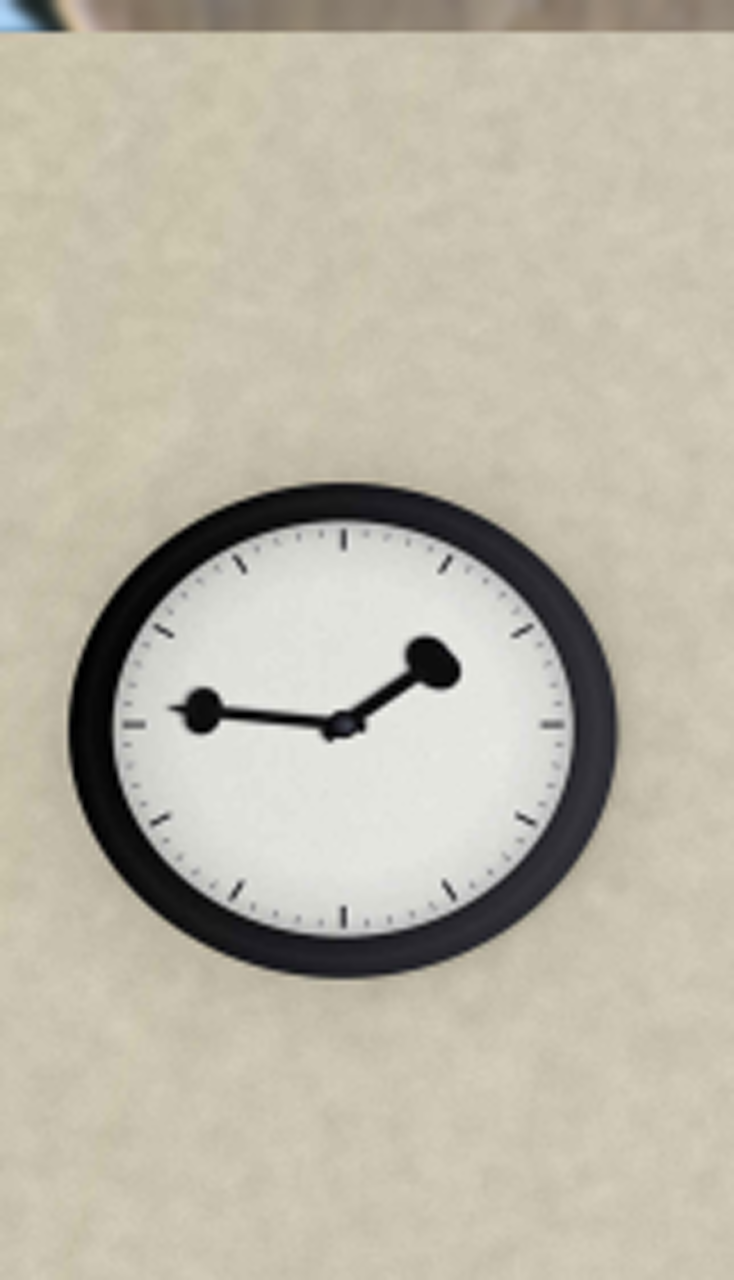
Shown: 1:46
